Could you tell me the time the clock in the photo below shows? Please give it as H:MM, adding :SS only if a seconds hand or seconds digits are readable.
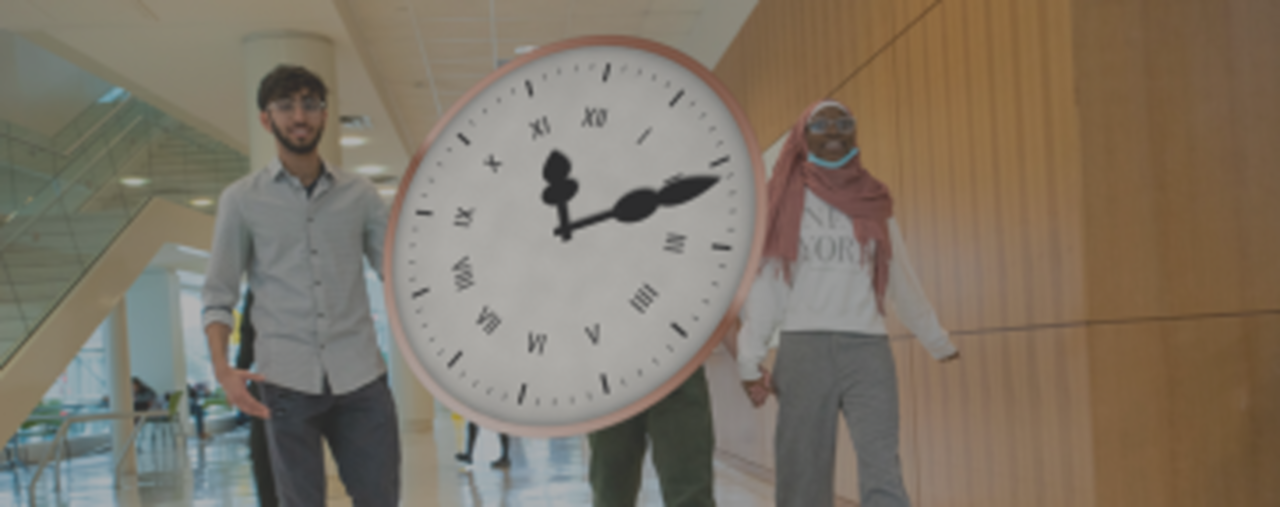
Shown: 11:11
